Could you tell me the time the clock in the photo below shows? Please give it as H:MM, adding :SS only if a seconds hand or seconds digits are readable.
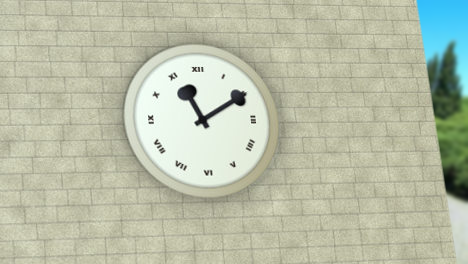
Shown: 11:10
